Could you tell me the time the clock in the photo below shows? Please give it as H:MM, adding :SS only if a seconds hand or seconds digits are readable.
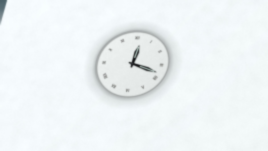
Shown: 12:18
